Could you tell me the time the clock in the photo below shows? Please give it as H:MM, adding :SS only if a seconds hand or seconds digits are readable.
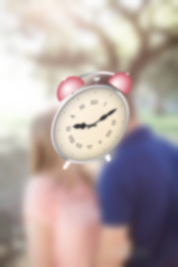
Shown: 9:10
